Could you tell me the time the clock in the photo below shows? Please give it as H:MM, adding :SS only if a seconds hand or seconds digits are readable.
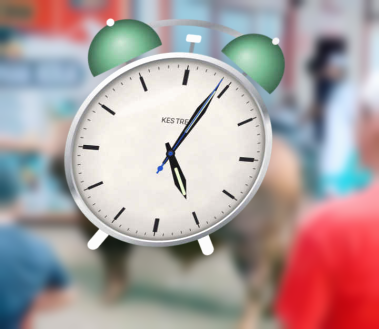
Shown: 5:04:04
